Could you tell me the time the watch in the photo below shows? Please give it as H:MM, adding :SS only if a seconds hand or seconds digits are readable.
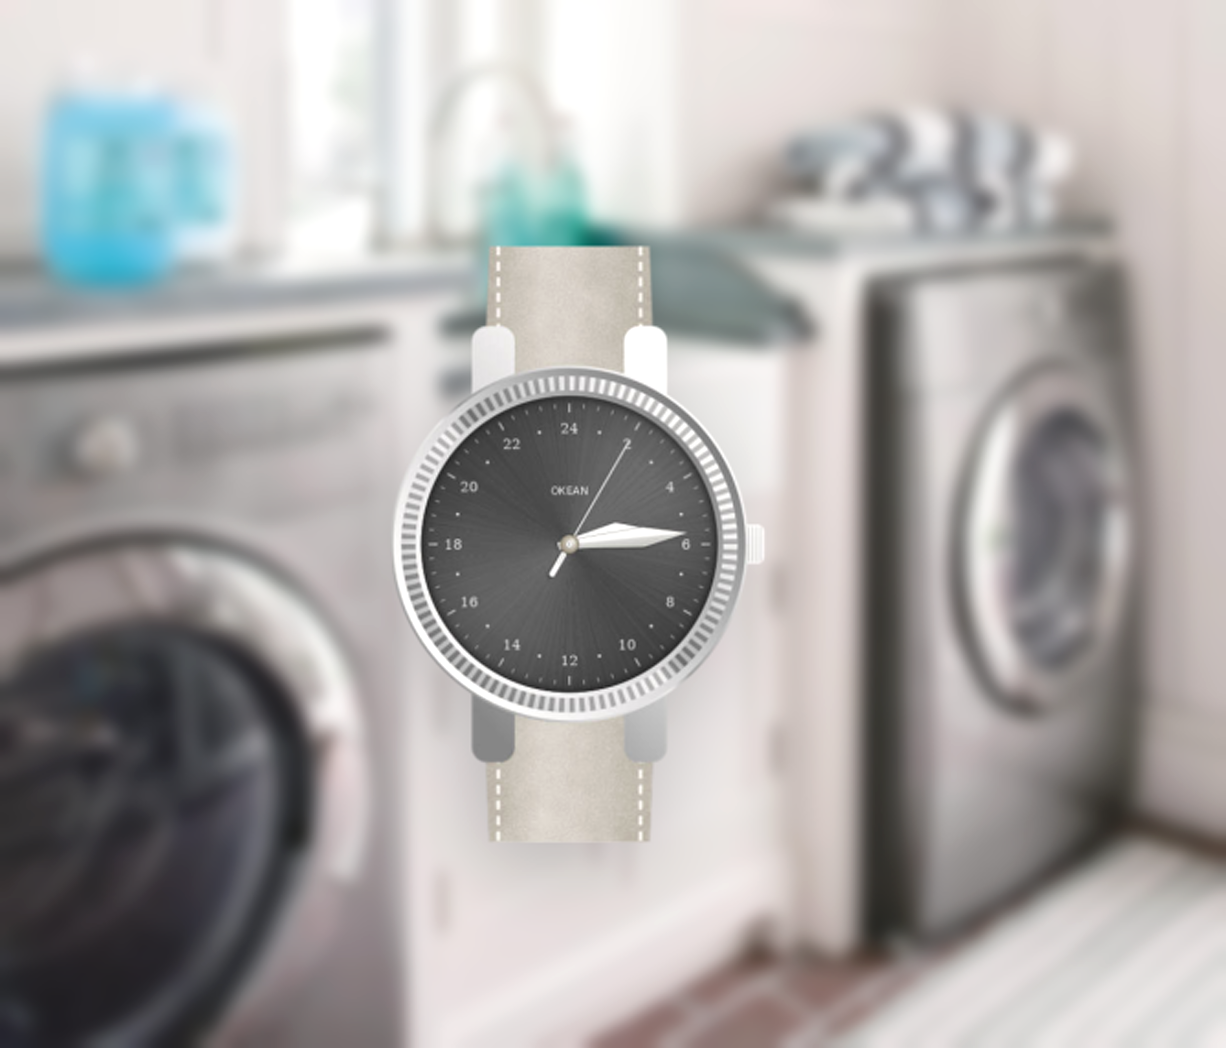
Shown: 5:14:05
